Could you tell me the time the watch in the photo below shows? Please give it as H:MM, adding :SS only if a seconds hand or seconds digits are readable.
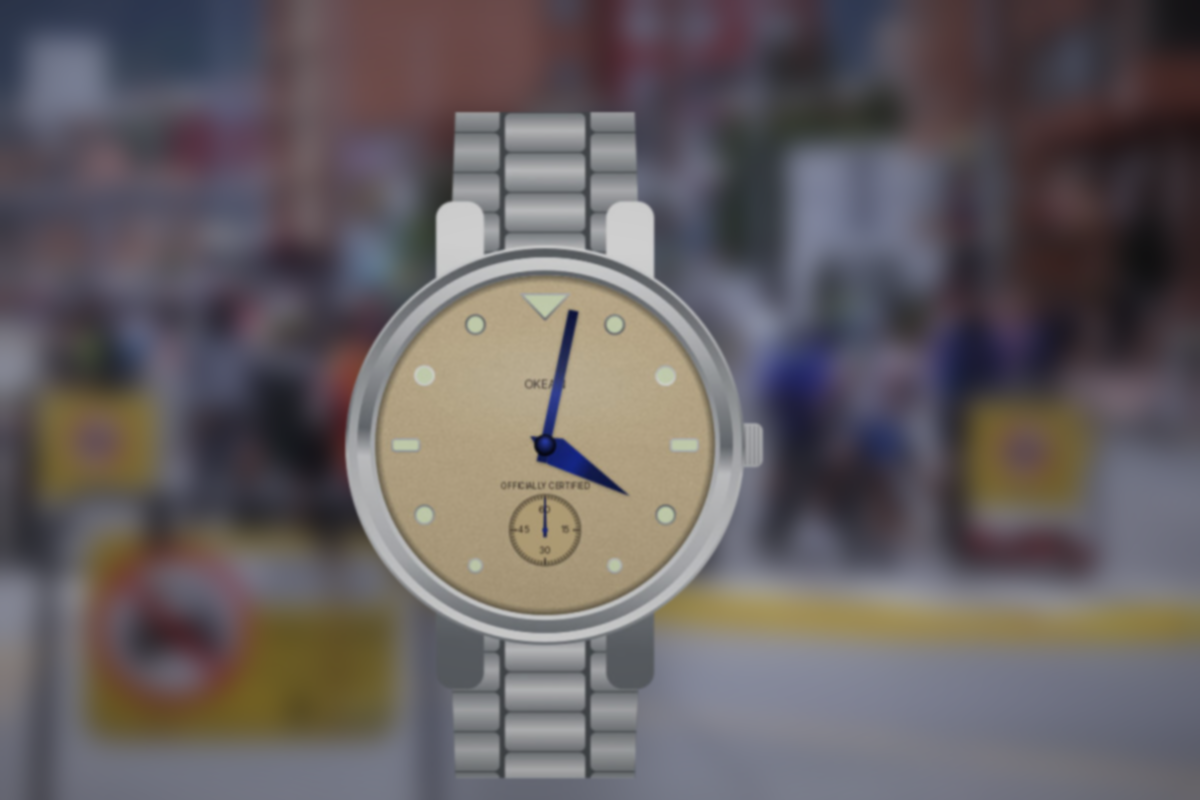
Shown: 4:02
